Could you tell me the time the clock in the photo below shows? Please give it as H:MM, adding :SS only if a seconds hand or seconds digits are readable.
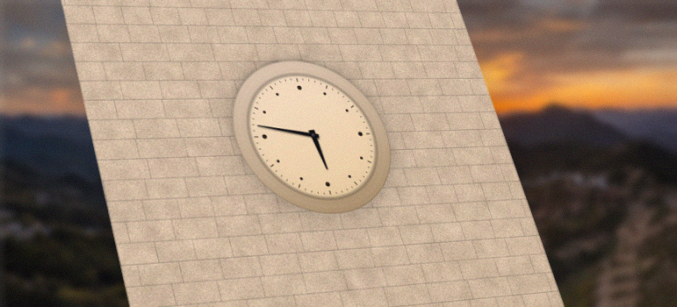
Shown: 5:47
